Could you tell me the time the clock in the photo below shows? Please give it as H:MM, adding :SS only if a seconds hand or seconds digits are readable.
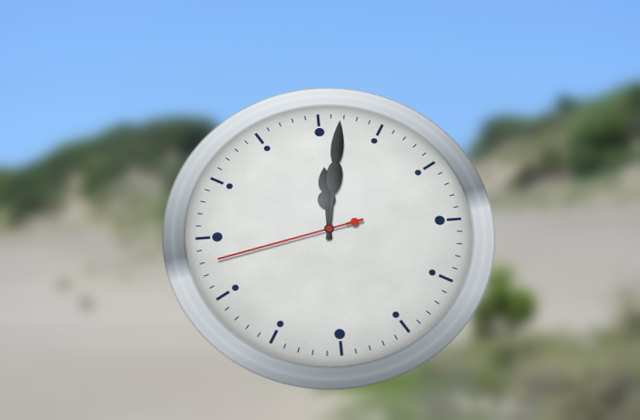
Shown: 12:01:43
